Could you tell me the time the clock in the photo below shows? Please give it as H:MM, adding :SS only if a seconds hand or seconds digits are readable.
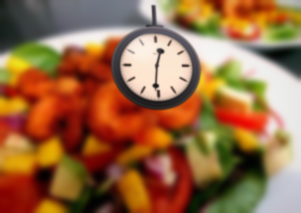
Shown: 12:31
